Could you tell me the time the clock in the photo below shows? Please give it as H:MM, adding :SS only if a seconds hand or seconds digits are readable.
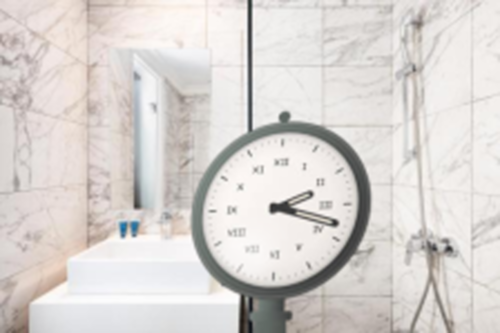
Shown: 2:18
